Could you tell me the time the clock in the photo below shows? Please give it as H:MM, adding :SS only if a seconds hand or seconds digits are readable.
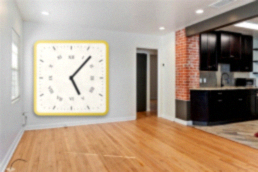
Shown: 5:07
